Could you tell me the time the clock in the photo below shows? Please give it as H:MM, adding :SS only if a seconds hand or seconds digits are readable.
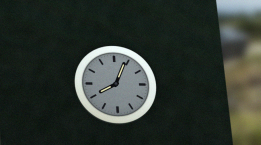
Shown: 8:04
